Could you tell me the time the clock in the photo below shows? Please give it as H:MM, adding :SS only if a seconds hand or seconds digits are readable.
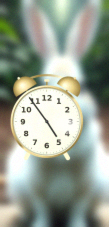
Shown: 4:54
